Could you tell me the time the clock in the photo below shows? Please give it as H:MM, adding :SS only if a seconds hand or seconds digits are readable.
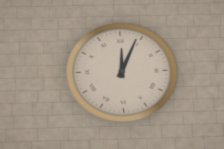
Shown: 12:04
